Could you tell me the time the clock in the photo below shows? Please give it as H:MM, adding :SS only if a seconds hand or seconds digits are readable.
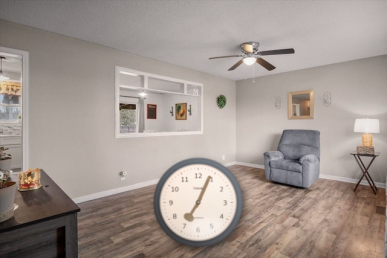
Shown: 7:04
